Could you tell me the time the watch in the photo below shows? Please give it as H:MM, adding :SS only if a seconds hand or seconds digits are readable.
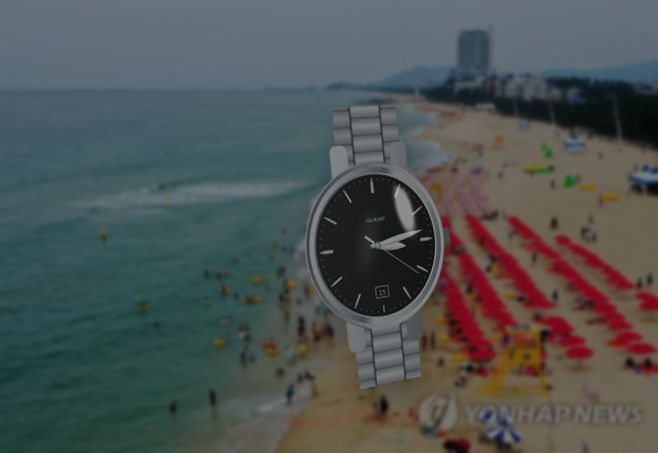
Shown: 3:13:21
